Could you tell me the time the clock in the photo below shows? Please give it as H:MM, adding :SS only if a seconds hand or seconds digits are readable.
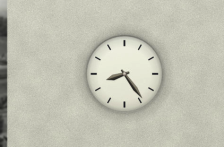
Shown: 8:24
